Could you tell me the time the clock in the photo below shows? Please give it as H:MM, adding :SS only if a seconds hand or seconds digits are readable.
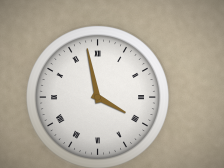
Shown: 3:58
